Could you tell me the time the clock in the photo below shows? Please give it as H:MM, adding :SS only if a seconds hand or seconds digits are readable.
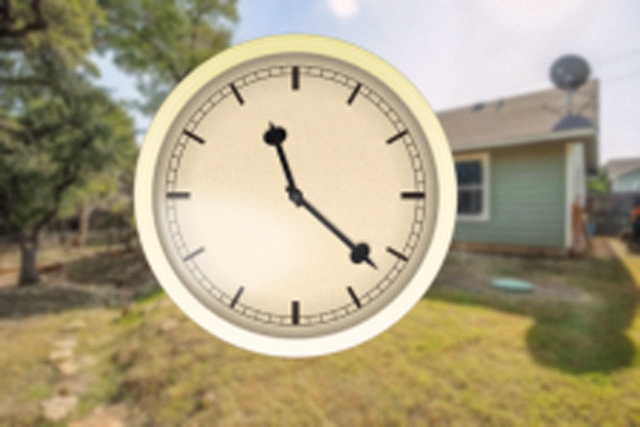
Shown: 11:22
